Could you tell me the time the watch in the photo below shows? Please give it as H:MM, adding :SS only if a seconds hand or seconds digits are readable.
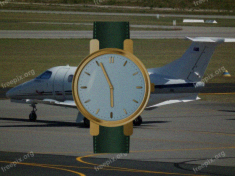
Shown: 5:56
